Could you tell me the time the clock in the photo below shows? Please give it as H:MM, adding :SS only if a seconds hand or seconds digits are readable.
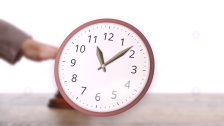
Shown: 11:08
